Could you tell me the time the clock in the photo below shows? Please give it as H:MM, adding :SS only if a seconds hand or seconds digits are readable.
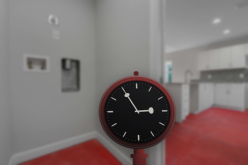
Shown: 2:55
